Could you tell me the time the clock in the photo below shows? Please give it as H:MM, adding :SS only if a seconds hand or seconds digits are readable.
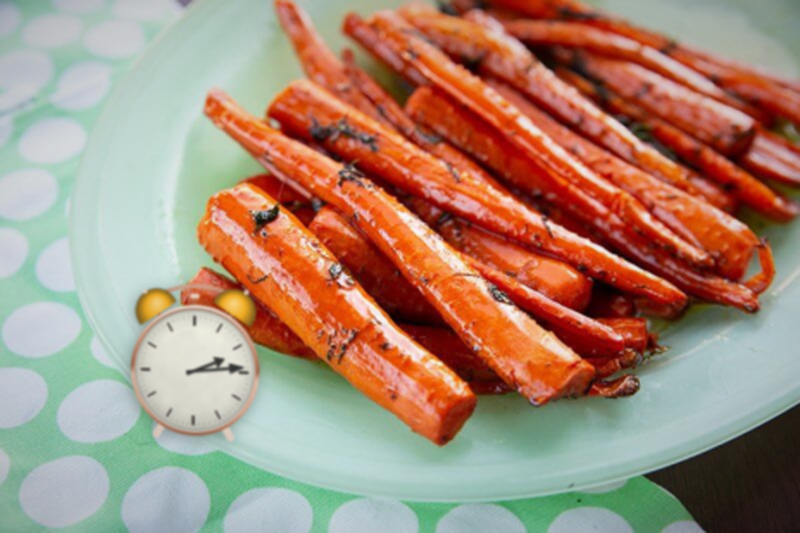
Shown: 2:14
